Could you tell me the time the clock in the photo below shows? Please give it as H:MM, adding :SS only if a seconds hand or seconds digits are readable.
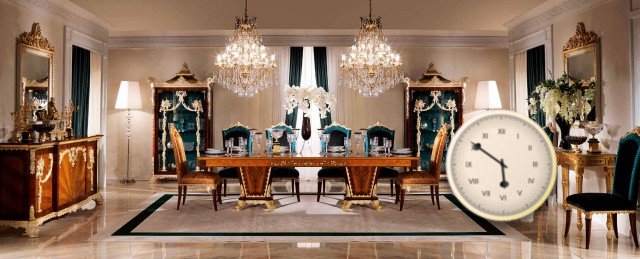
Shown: 5:51
